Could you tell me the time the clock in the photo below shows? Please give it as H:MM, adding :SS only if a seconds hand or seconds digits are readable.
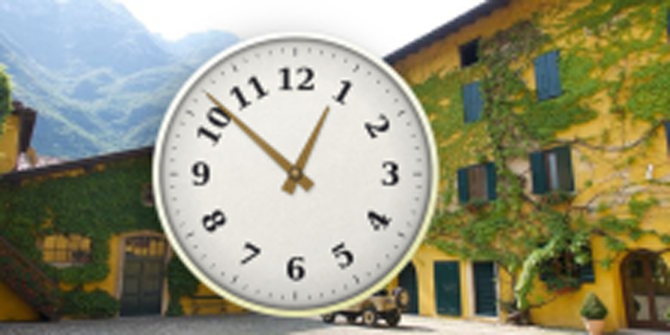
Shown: 12:52
